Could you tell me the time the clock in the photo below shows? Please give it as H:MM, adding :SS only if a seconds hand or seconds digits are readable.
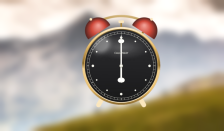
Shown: 6:00
